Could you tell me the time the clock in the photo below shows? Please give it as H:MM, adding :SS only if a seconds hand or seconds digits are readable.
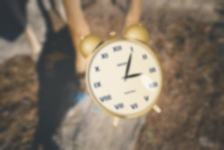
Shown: 3:05
